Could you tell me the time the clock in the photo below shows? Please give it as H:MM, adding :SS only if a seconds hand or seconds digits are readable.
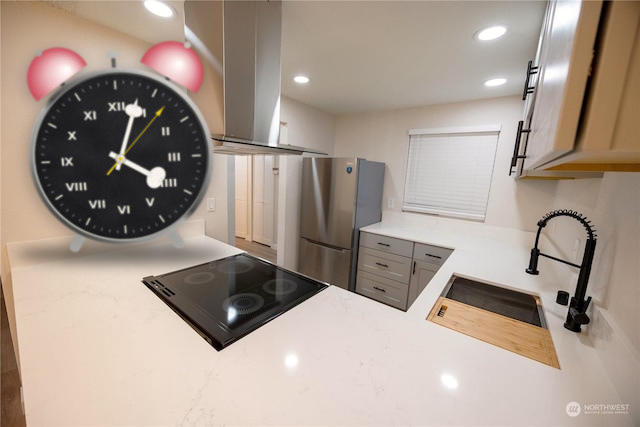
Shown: 4:03:07
